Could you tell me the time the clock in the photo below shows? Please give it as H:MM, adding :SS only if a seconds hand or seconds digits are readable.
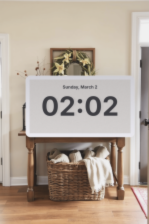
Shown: 2:02
